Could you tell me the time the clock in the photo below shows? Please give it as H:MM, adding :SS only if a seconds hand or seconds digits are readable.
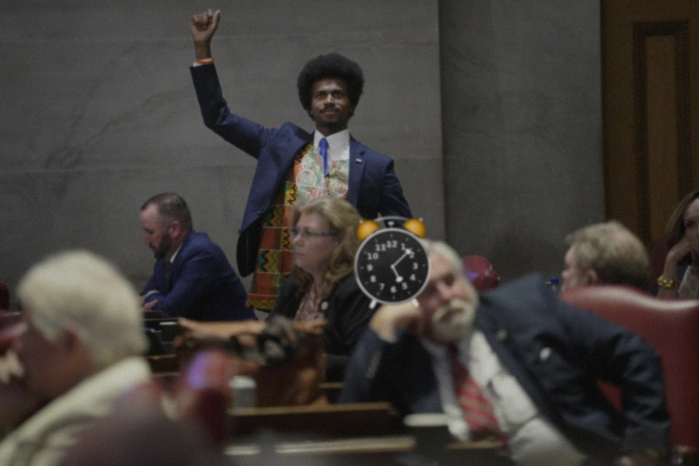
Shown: 5:08
